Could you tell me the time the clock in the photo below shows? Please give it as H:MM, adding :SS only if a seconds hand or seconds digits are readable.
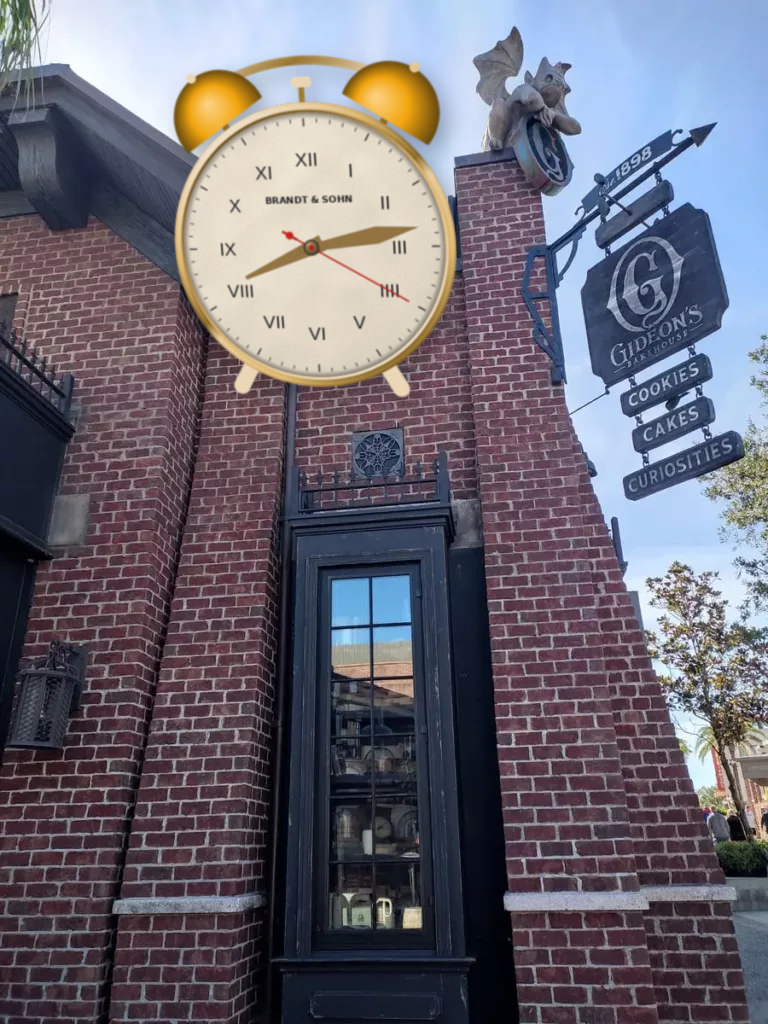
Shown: 8:13:20
